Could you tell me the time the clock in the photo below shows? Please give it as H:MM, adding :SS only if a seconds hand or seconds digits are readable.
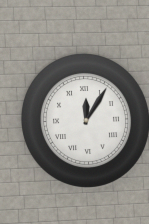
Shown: 12:06
